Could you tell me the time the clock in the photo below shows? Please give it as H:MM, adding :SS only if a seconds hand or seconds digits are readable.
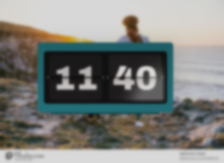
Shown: 11:40
